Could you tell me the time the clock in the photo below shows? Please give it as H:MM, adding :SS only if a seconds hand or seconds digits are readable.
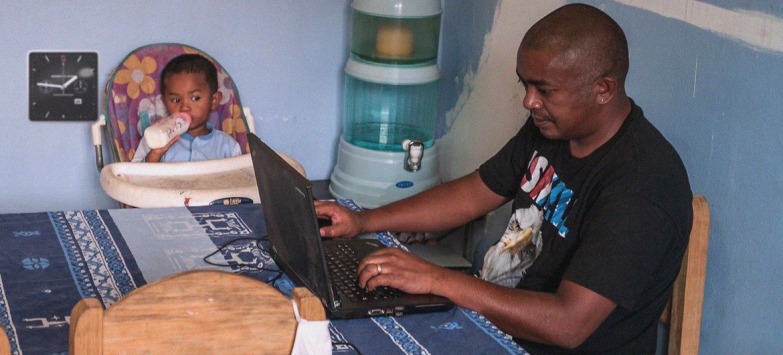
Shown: 1:46
